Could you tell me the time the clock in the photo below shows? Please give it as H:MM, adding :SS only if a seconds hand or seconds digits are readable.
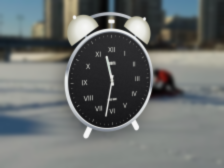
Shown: 11:32
